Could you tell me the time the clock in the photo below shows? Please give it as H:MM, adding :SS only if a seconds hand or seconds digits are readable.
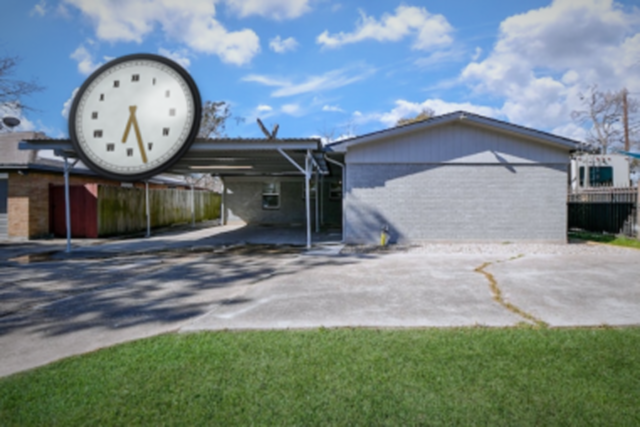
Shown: 6:27
